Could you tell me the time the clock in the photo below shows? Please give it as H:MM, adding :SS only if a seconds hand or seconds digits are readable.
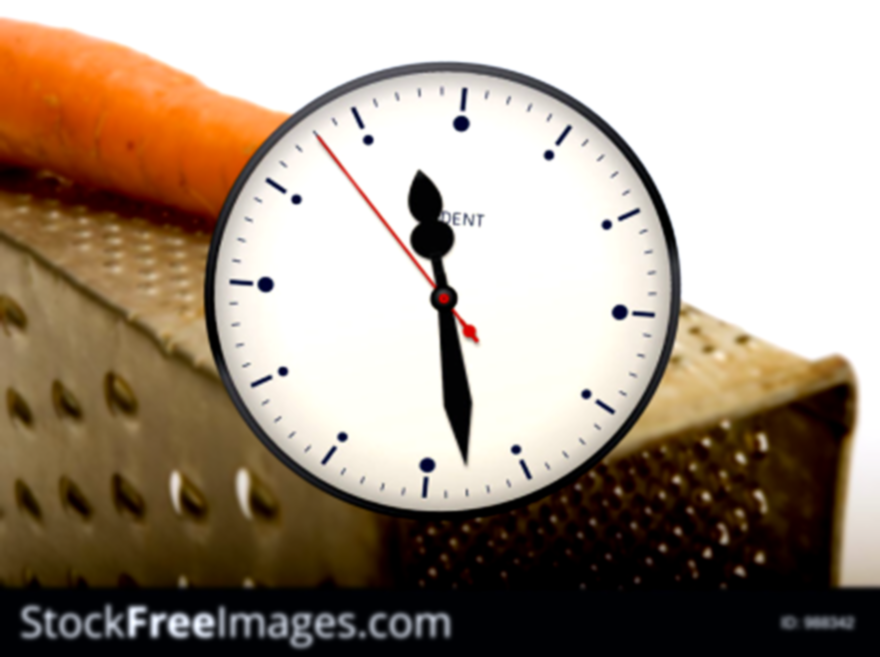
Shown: 11:27:53
